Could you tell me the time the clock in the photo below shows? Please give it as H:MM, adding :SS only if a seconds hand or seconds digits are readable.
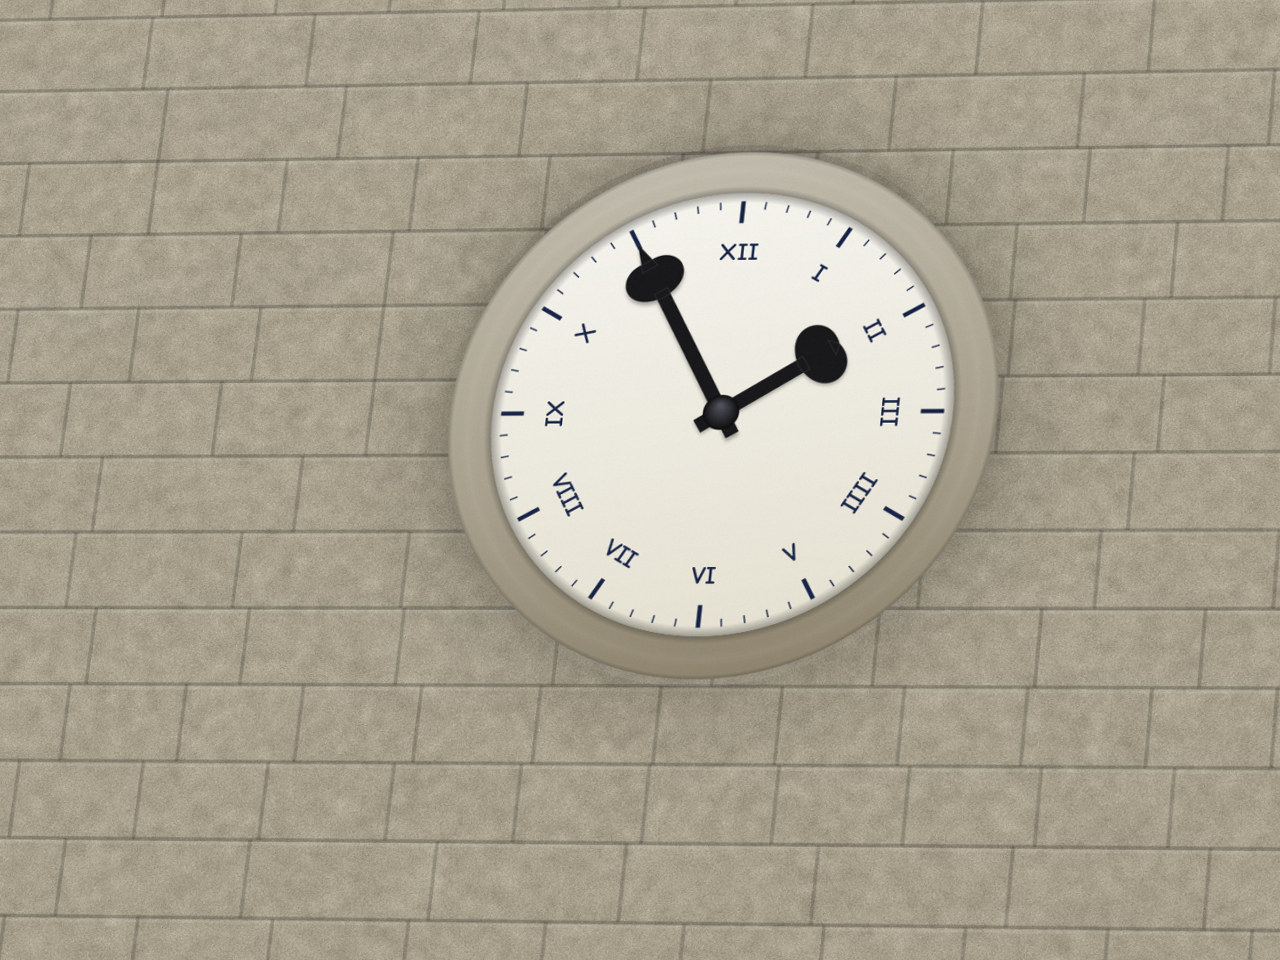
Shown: 1:55
